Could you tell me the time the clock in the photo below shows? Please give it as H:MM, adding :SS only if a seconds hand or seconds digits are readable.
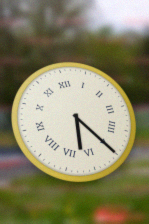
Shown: 6:25
